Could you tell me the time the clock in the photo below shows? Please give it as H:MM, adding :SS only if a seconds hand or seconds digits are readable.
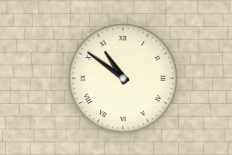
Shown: 10:51
